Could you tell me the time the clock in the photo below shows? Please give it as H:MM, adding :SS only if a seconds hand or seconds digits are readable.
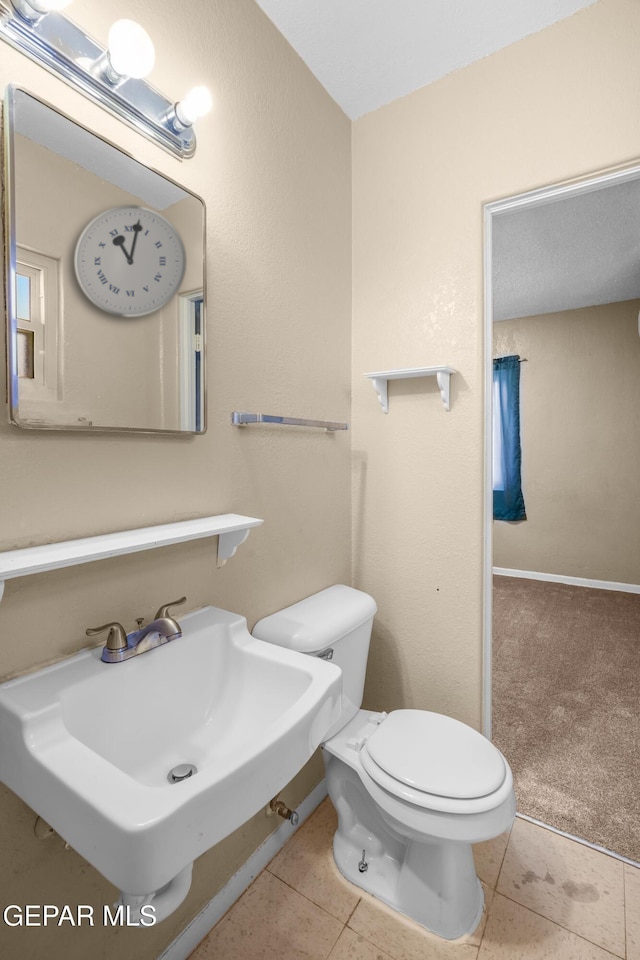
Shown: 11:02
